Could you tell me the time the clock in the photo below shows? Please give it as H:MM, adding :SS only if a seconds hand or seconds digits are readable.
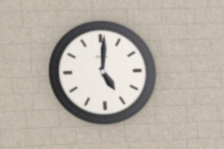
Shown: 5:01
